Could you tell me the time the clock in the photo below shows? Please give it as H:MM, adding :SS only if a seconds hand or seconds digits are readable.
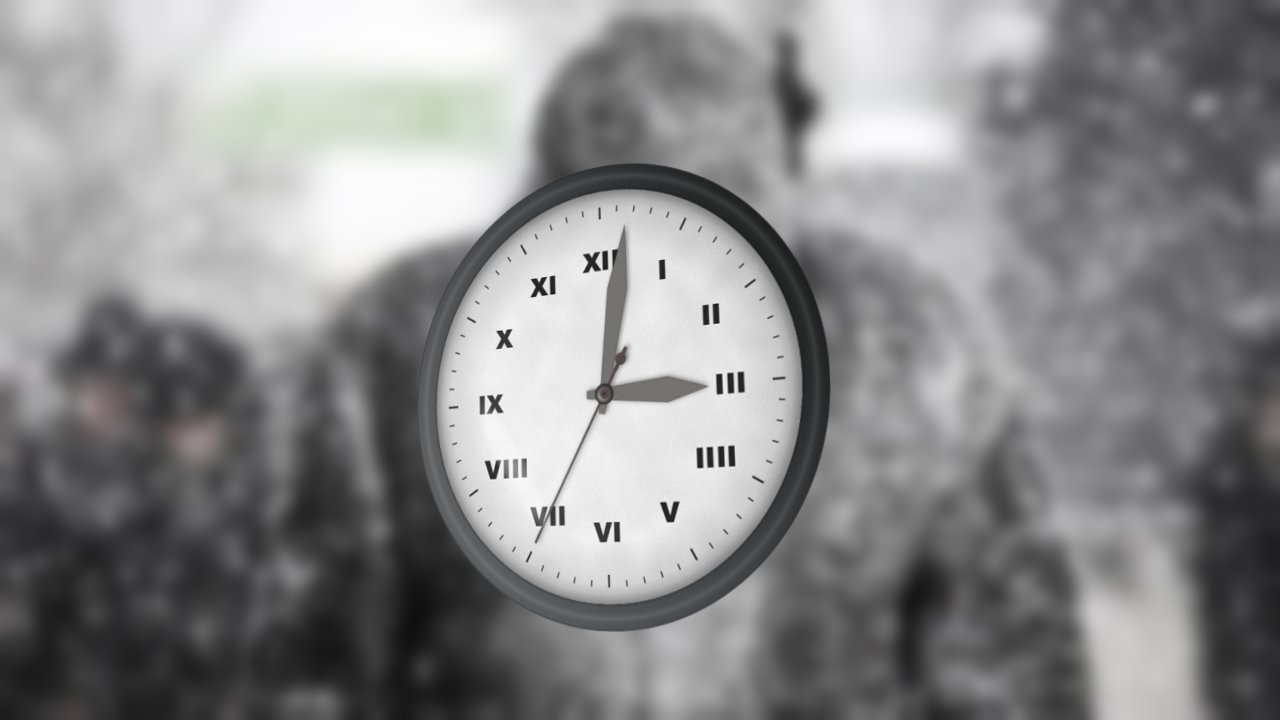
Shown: 3:01:35
